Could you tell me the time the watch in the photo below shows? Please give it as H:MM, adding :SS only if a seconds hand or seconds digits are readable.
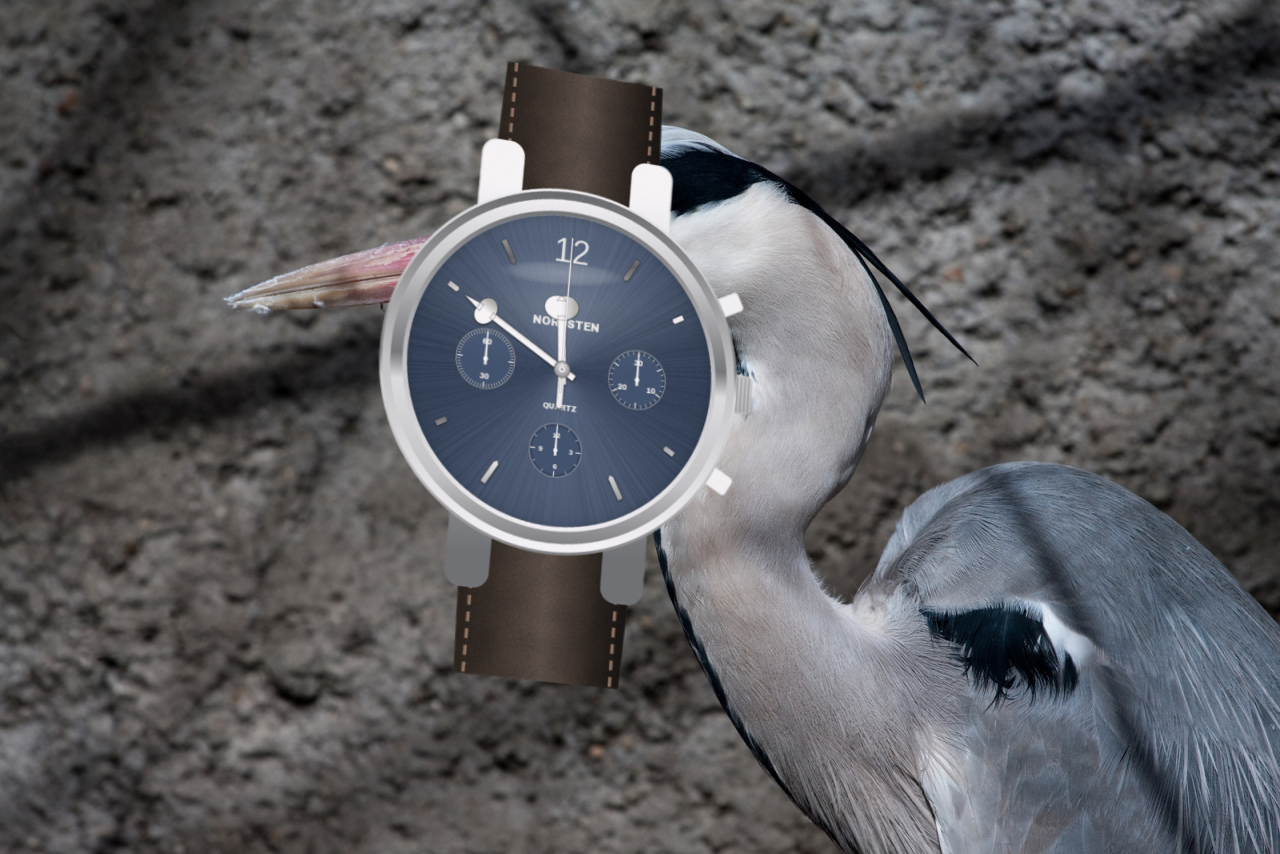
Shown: 11:50
